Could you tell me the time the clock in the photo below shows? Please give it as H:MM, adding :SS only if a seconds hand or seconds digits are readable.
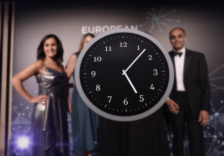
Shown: 5:07
